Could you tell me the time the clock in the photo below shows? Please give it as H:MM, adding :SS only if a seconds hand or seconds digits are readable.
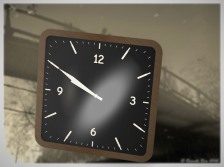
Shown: 9:50
